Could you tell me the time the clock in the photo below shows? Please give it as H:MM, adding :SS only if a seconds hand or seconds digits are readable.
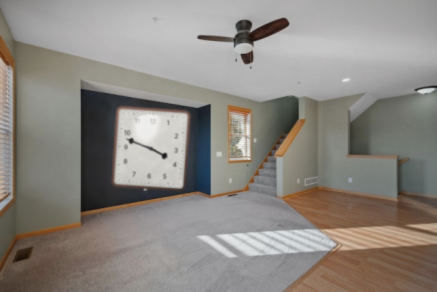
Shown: 3:48
